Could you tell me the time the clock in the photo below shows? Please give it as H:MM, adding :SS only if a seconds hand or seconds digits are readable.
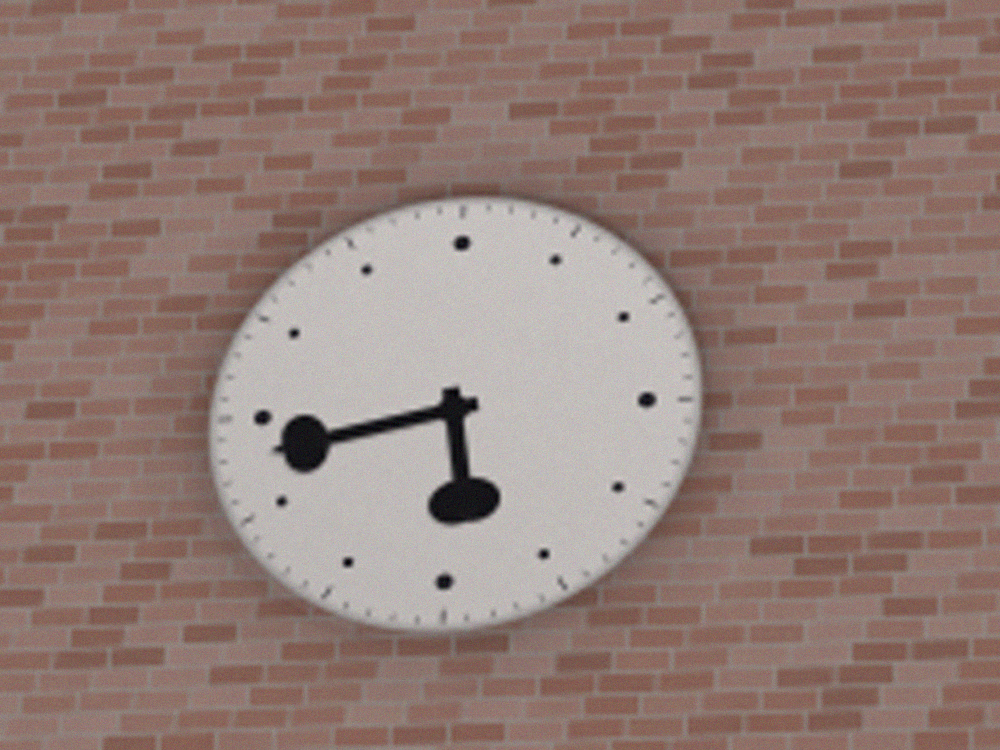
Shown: 5:43
